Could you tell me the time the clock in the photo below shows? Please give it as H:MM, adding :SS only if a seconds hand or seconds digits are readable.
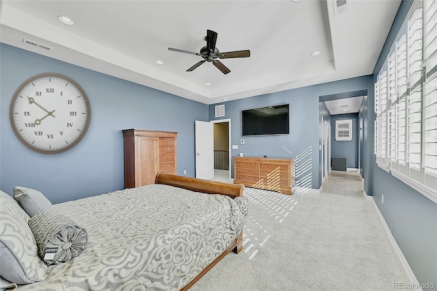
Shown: 7:51
